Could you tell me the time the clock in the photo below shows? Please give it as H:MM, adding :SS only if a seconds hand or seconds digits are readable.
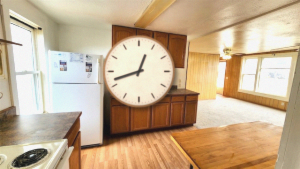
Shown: 12:42
